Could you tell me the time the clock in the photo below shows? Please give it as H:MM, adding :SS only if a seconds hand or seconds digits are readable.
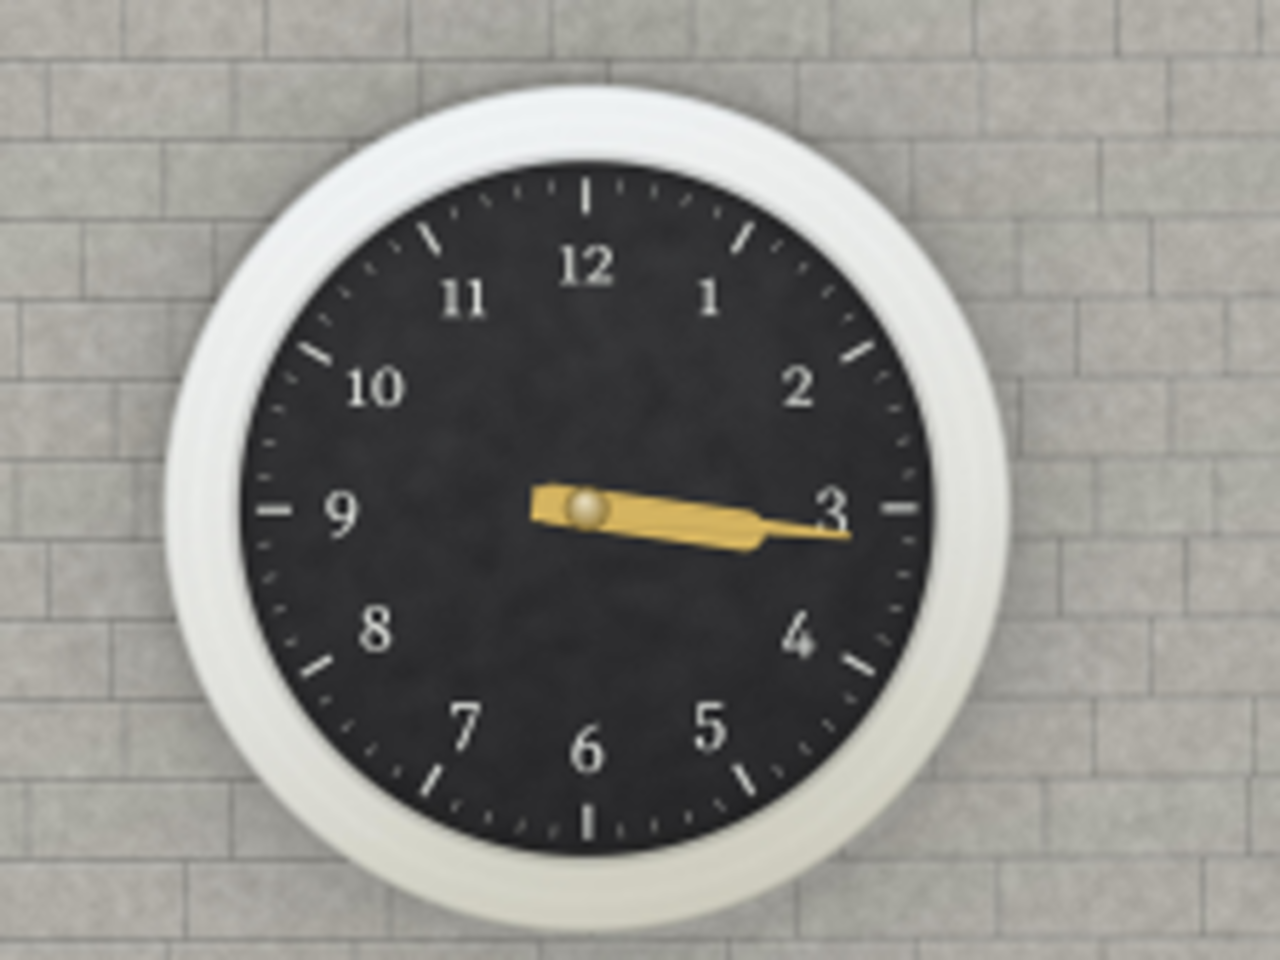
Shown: 3:16
